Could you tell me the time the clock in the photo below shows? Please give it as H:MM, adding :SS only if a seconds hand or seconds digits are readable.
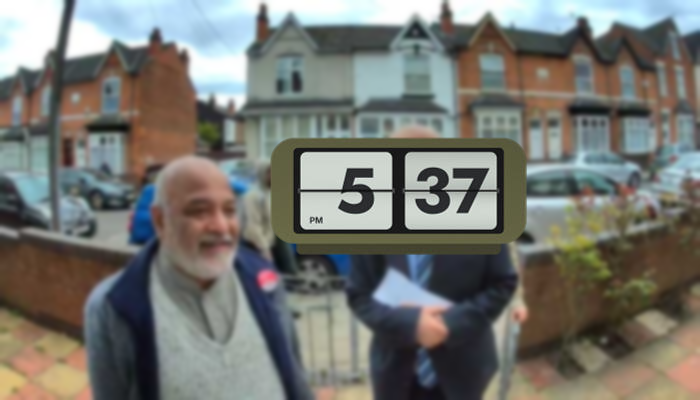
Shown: 5:37
